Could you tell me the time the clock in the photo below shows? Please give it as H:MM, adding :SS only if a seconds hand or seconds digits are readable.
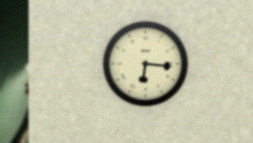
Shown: 6:16
